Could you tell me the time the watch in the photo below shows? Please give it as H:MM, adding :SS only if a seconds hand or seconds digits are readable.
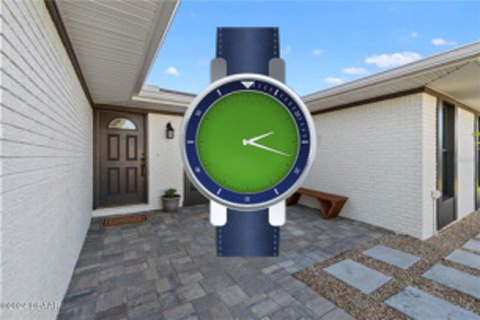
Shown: 2:18
